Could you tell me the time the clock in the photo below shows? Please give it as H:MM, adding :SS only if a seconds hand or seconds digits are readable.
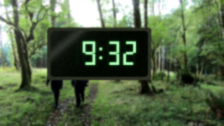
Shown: 9:32
